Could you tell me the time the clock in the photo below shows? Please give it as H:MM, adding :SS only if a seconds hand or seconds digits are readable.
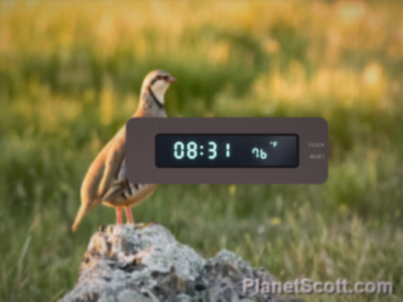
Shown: 8:31
